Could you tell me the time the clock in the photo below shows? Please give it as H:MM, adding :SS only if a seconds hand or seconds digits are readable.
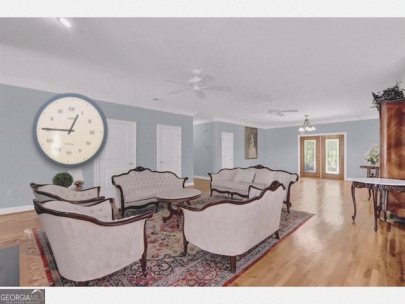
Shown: 12:45
